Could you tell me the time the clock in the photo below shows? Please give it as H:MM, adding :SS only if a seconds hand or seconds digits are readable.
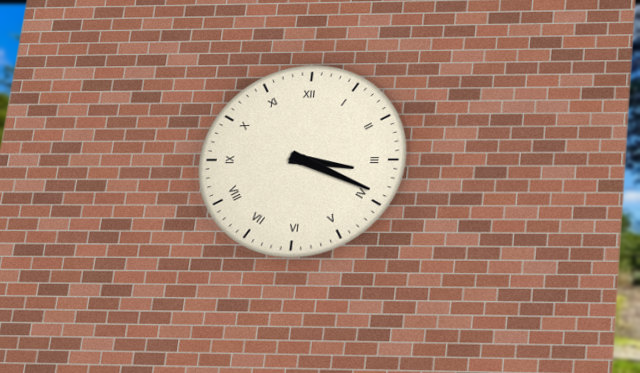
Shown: 3:19
